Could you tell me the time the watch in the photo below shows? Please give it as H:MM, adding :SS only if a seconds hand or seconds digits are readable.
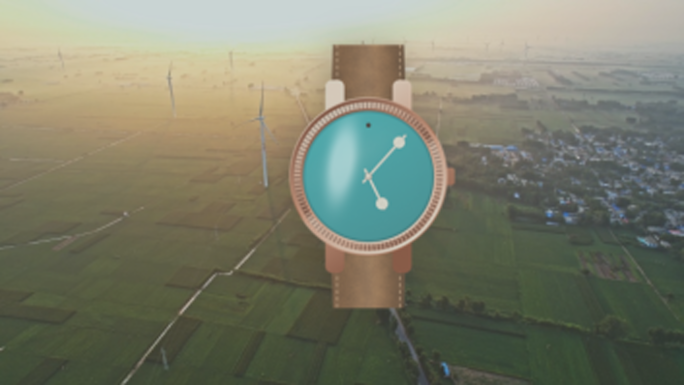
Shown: 5:07
